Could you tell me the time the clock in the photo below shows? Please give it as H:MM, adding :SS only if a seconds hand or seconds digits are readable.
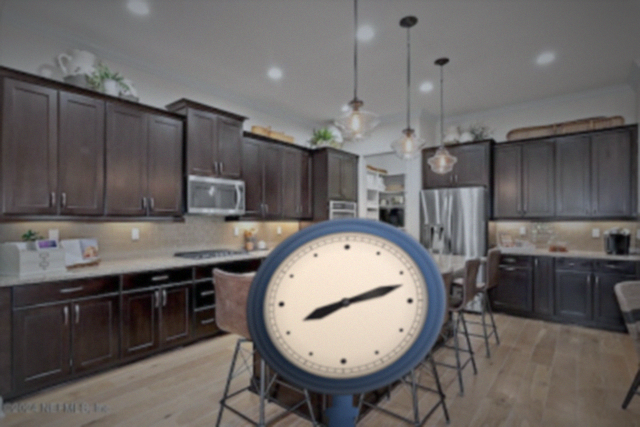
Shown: 8:12
